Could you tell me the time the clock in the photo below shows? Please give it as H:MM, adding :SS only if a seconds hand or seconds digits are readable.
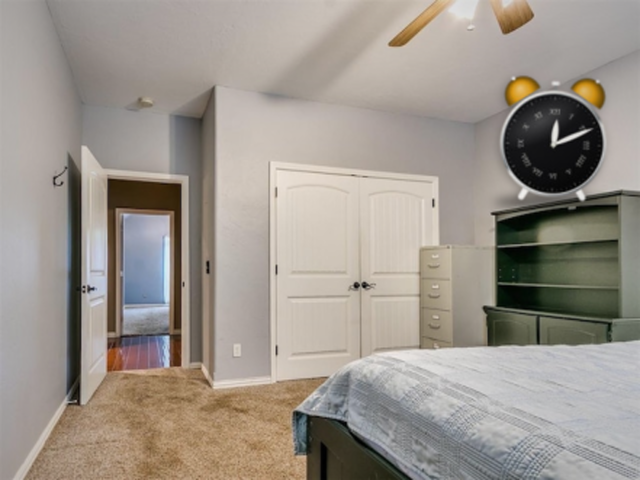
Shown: 12:11
